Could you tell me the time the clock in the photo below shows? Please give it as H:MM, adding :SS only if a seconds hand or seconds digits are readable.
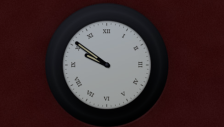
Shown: 9:51
